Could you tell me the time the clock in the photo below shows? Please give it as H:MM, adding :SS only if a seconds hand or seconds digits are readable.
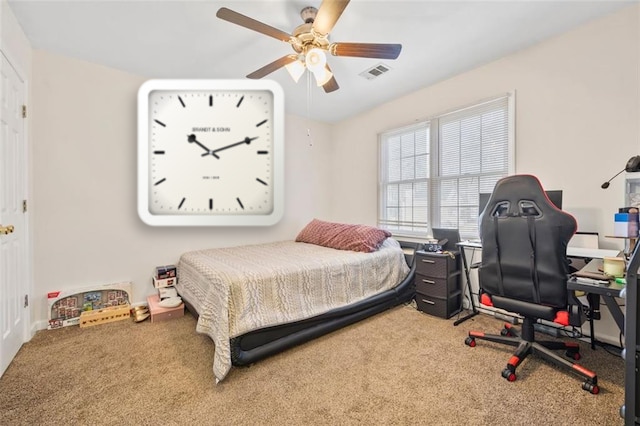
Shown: 10:12
